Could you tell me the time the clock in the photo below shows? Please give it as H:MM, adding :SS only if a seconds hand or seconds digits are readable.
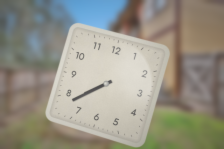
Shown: 7:38
